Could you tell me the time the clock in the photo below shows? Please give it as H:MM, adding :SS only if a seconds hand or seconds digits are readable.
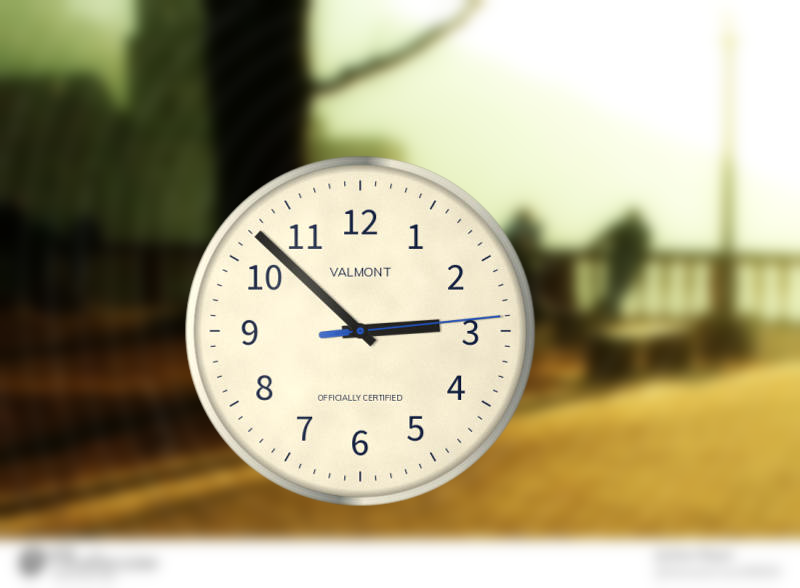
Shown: 2:52:14
